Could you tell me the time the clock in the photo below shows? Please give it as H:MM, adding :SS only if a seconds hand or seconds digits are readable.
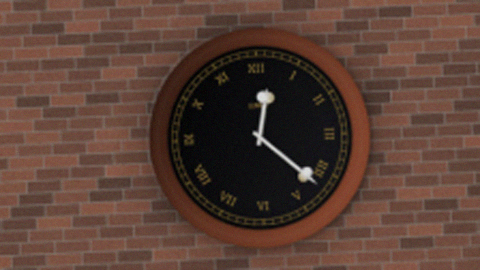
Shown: 12:22
